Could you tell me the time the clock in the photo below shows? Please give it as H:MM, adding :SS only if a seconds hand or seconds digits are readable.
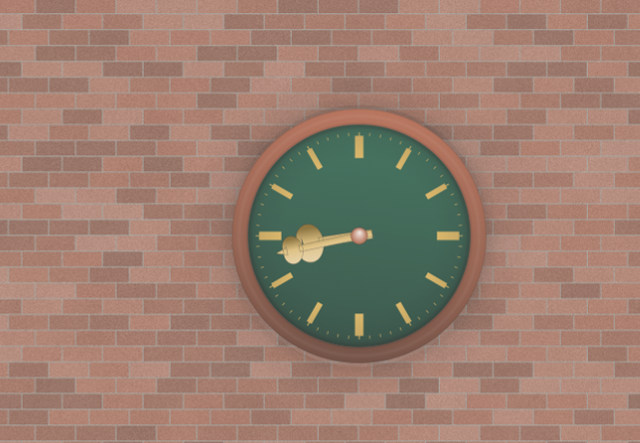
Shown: 8:43
